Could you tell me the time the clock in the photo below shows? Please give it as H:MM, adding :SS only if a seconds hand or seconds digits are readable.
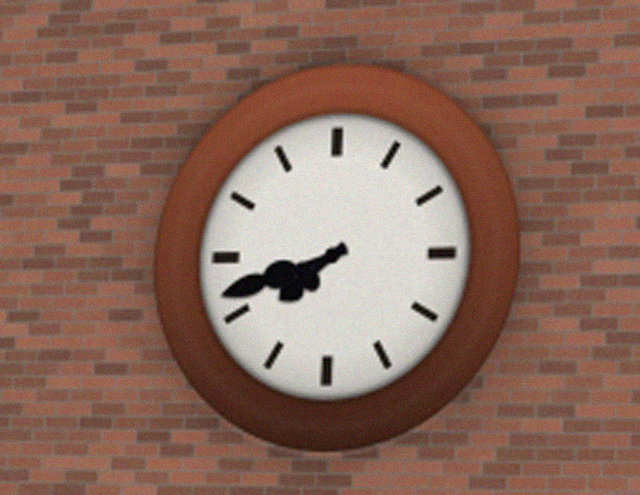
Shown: 7:42
